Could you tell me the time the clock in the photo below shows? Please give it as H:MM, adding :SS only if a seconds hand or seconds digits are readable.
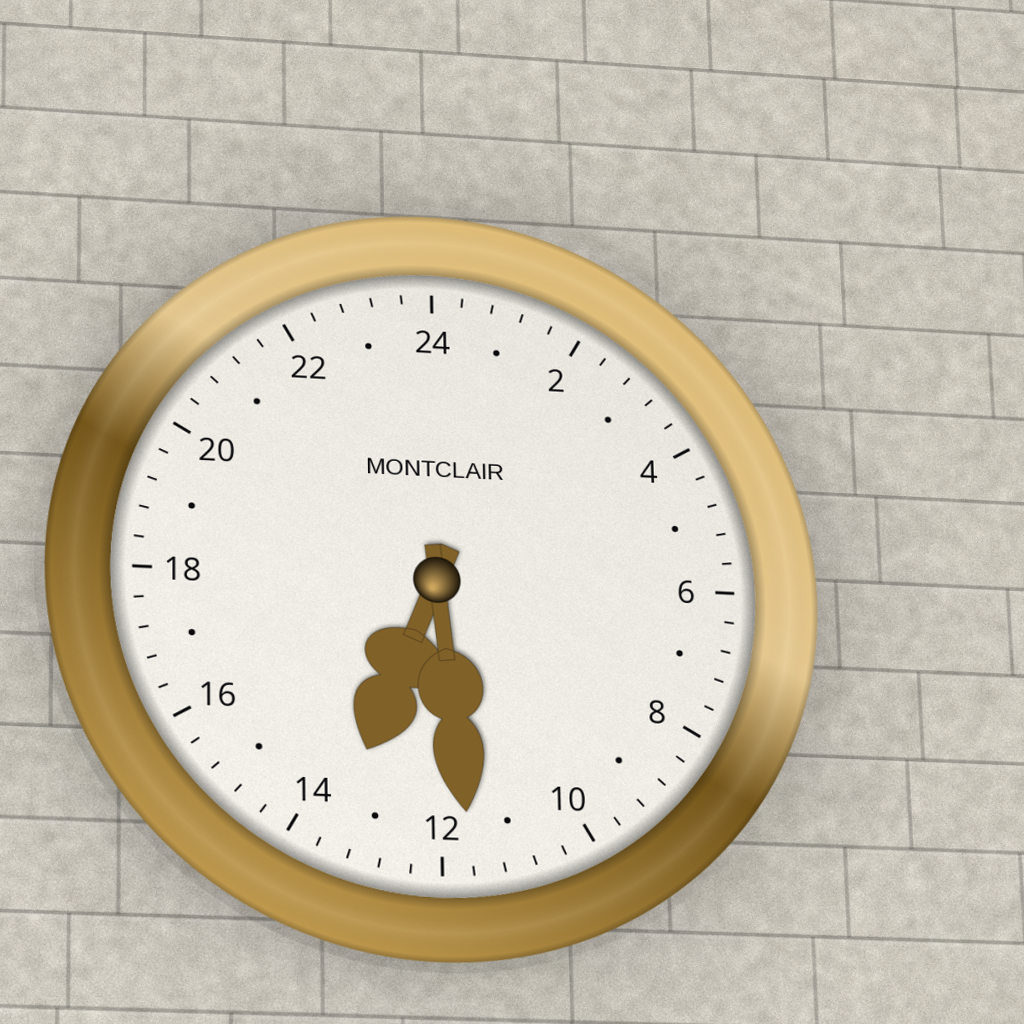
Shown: 13:29
